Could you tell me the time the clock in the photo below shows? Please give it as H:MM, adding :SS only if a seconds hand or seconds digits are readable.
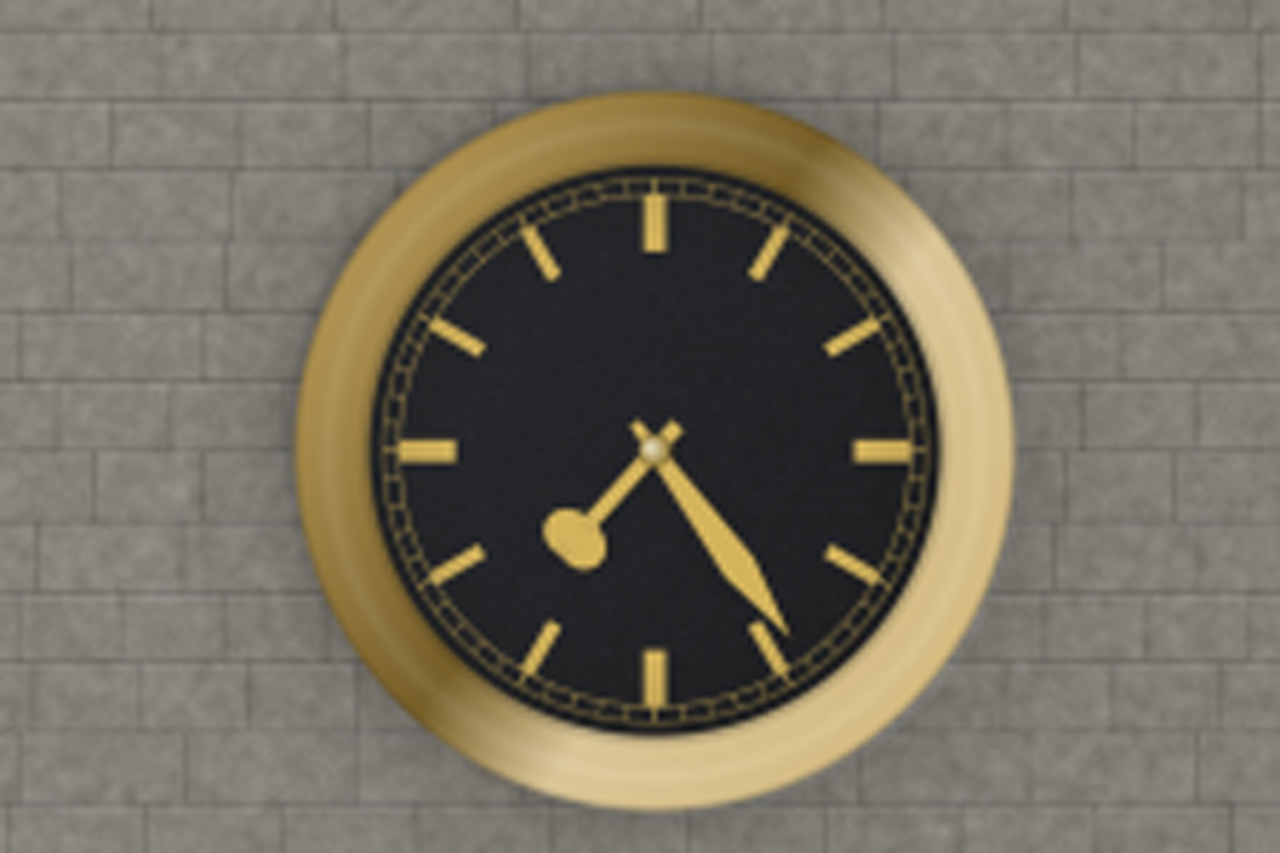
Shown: 7:24
